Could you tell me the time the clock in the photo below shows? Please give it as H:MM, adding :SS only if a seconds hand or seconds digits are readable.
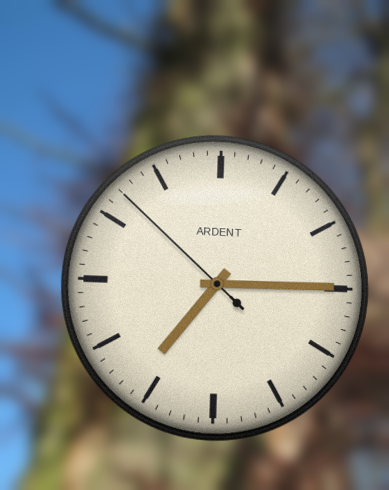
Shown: 7:14:52
